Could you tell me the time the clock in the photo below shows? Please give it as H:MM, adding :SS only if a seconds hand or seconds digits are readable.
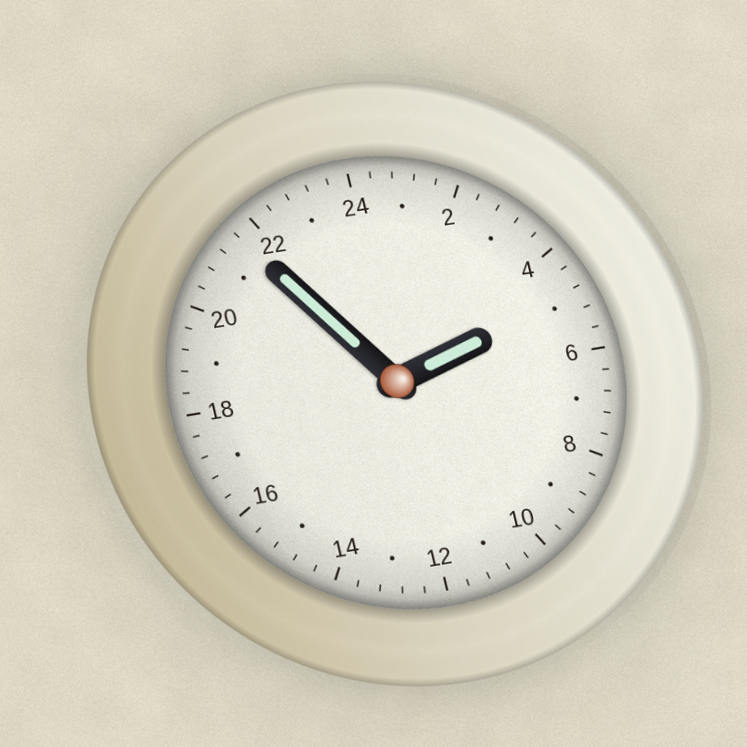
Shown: 4:54
